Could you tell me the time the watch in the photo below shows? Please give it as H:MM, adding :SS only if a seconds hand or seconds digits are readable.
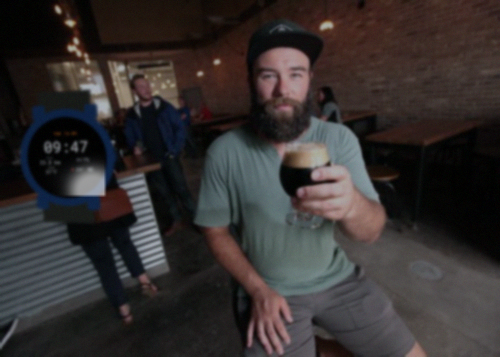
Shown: 9:47
